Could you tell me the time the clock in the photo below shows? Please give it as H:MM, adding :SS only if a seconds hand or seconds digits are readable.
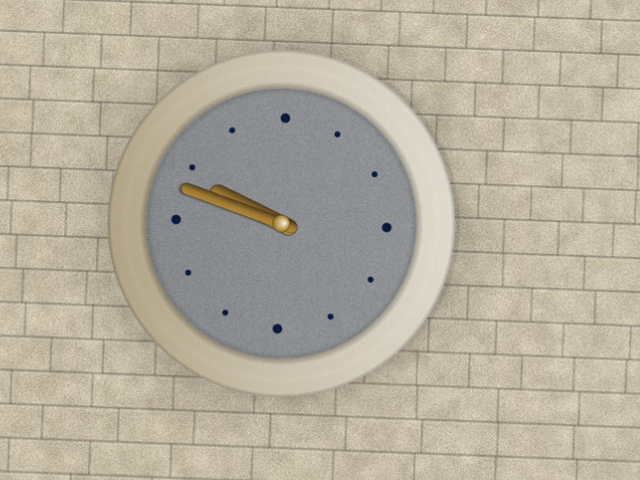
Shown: 9:48
